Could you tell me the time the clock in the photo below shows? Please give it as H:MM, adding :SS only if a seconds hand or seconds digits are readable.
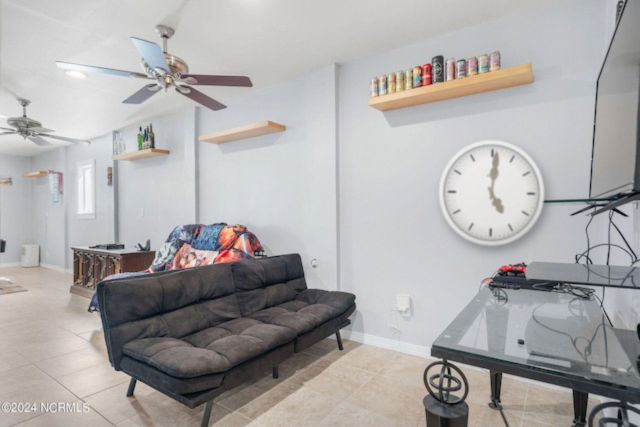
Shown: 5:01
